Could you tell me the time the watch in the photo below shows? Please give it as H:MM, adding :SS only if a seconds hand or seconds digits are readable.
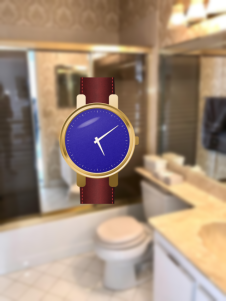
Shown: 5:09
